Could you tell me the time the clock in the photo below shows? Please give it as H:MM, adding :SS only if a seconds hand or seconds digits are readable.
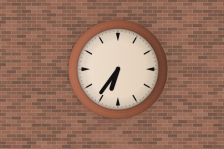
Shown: 6:36
